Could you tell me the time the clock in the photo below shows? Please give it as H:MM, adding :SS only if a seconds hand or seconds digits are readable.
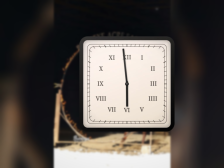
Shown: 5:59
